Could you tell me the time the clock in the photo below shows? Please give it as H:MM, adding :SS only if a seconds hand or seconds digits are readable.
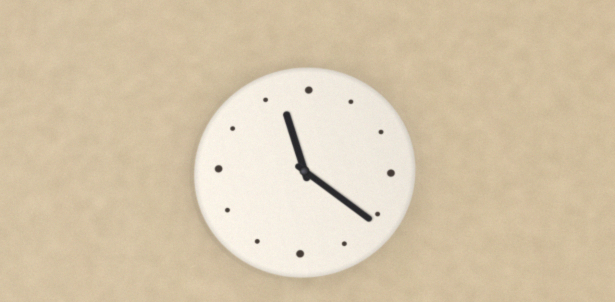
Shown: 11:21
